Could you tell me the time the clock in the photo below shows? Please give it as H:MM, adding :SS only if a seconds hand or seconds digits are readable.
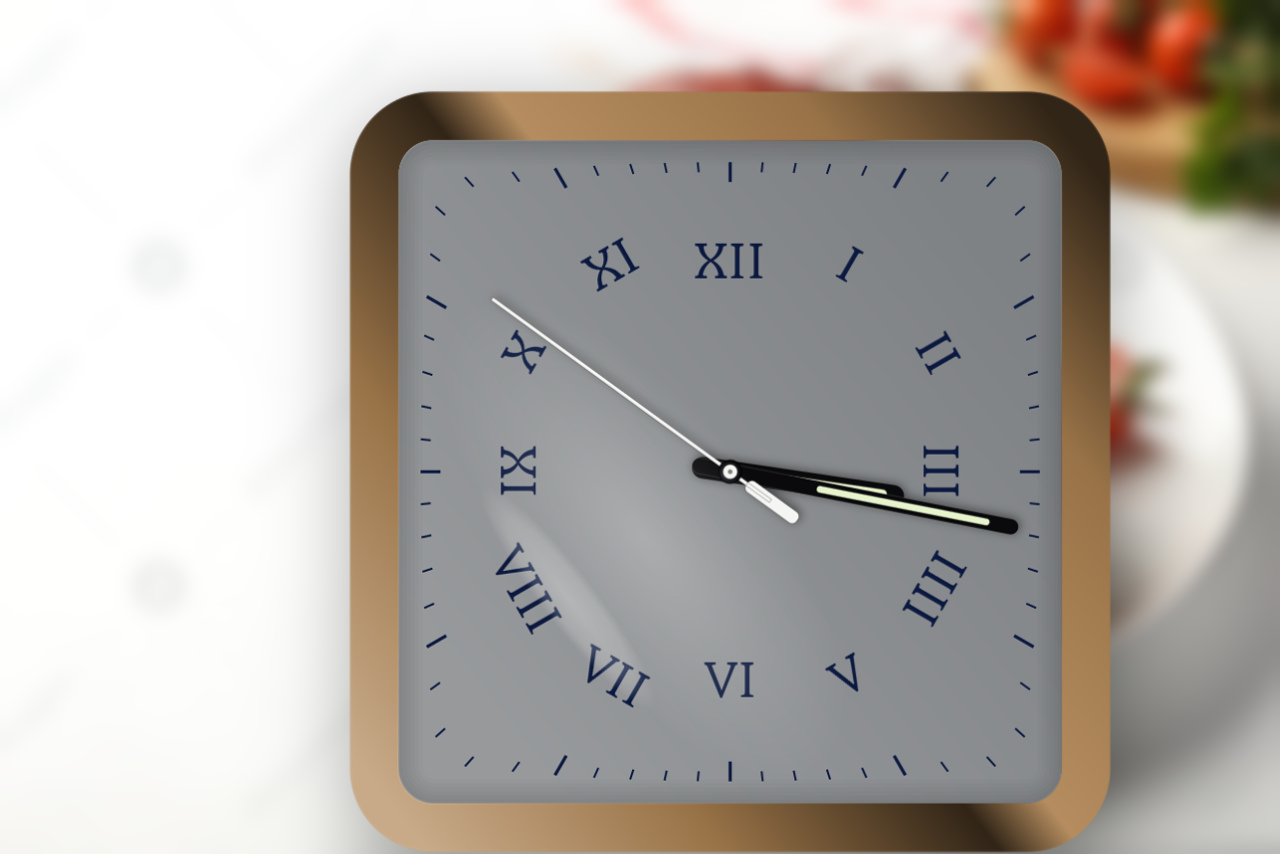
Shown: 3:16:51
